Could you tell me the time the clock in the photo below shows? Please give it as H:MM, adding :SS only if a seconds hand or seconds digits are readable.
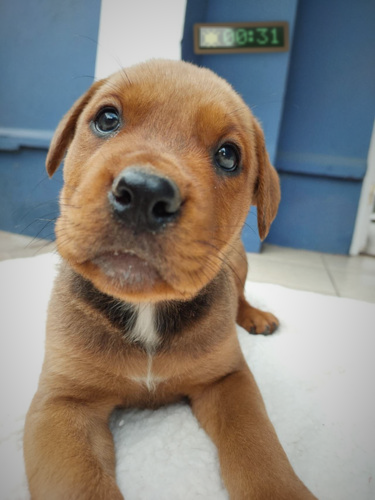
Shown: 0:31
